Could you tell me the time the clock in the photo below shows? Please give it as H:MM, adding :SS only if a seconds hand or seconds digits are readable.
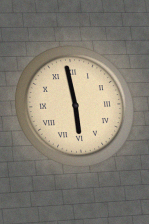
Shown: 5:59
